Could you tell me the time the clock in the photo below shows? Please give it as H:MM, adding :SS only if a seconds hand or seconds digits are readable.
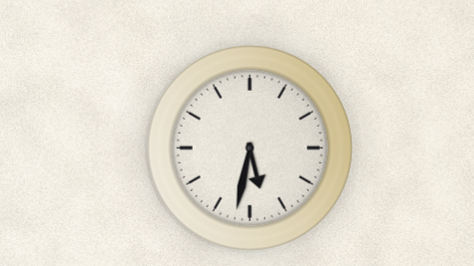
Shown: 5:32
